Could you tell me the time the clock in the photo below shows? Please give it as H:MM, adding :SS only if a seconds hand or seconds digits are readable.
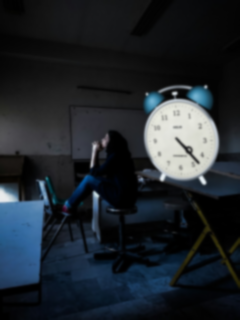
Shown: 4:23
